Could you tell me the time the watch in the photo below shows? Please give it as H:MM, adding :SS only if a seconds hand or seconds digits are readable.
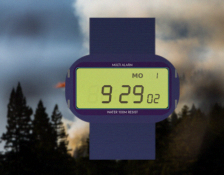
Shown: 9:29:02
